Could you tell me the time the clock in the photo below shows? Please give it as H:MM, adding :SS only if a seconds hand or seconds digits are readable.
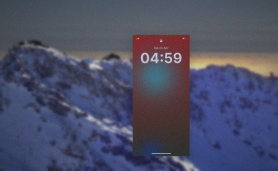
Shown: 4:59
